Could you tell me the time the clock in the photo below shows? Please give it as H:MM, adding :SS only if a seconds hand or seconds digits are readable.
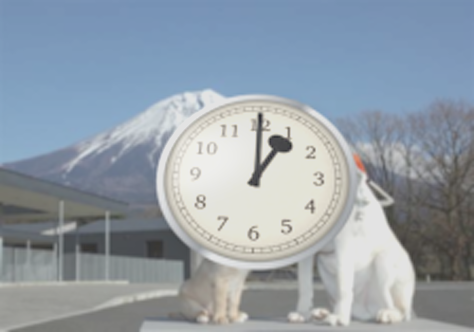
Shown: 1:00
